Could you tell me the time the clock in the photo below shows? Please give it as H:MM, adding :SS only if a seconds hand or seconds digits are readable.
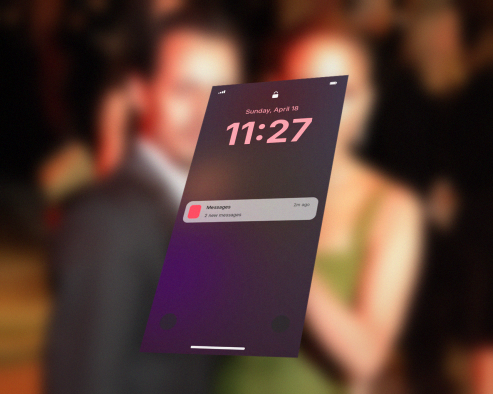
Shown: 11:27
